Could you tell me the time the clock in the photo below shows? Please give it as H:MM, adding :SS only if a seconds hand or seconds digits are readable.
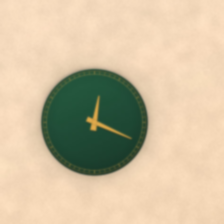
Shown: 12:19
